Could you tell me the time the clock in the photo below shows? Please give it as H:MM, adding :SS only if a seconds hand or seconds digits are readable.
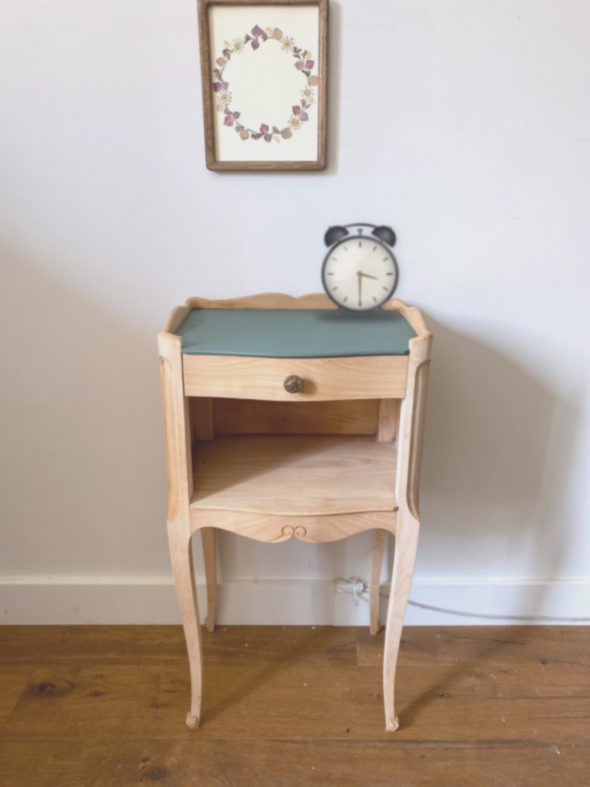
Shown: 3:30
